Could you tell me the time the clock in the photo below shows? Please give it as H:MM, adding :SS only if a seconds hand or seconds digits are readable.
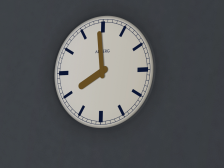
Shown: 7:59
